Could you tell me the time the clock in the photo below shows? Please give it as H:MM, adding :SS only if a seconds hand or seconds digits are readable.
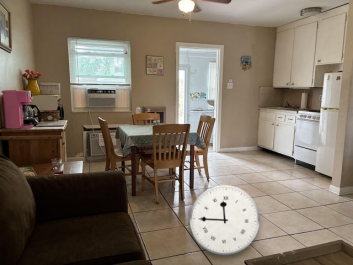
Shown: 11:45
